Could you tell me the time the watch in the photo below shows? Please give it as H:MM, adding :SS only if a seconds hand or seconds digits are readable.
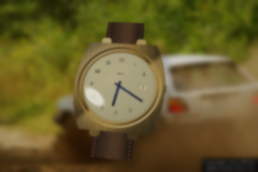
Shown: 6:20
